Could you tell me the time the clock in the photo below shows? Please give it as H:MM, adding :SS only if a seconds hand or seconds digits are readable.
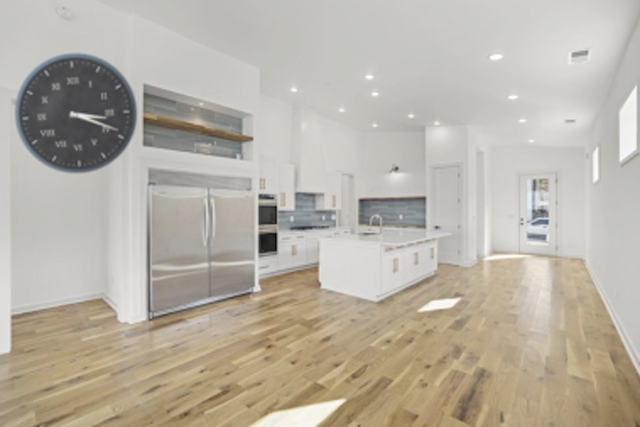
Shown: 3:19
